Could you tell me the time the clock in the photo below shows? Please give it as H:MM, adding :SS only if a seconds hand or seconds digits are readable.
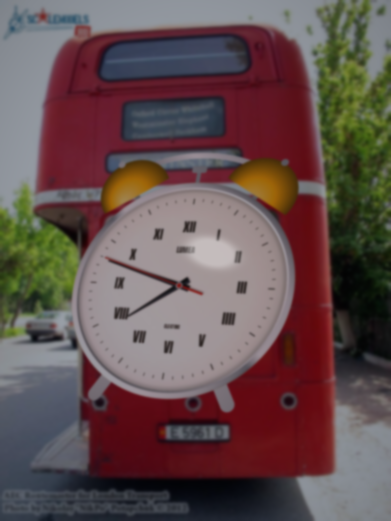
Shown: 7:47:48
